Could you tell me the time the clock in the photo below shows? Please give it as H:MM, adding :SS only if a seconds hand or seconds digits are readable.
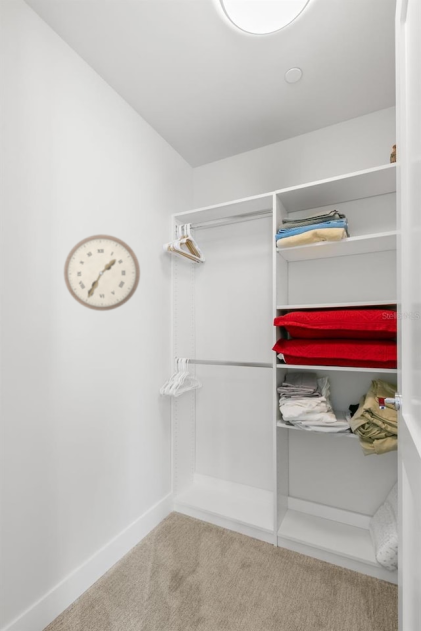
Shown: 1:35
